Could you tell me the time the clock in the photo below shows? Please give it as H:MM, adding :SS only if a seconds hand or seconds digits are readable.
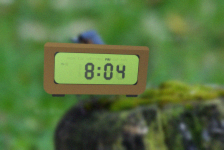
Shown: 8:04
